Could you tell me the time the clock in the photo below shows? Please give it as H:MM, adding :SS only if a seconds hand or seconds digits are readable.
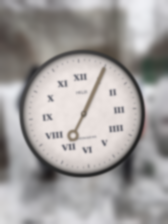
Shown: 7:05
